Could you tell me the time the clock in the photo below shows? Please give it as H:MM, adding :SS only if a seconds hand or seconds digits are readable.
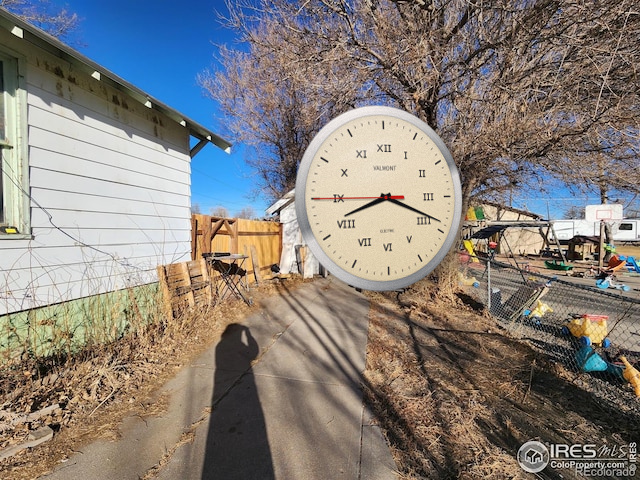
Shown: 8:18:45
